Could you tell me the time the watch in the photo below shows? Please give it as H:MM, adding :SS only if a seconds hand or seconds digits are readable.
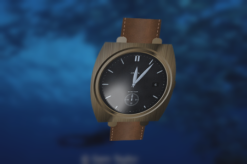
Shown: 12:06
